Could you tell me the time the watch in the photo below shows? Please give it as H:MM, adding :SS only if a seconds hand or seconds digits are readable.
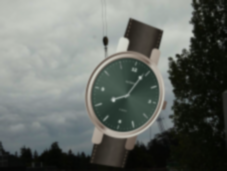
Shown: 8:04
